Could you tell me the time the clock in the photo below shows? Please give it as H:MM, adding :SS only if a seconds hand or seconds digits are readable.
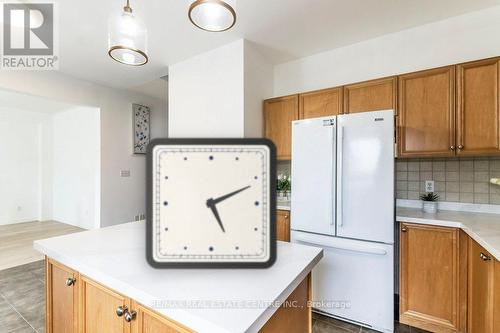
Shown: 5:11
